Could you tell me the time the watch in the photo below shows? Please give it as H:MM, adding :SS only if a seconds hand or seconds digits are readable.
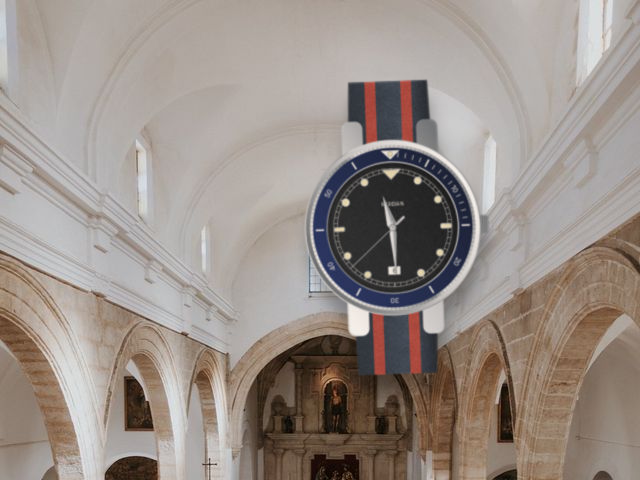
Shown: 11:29:38
